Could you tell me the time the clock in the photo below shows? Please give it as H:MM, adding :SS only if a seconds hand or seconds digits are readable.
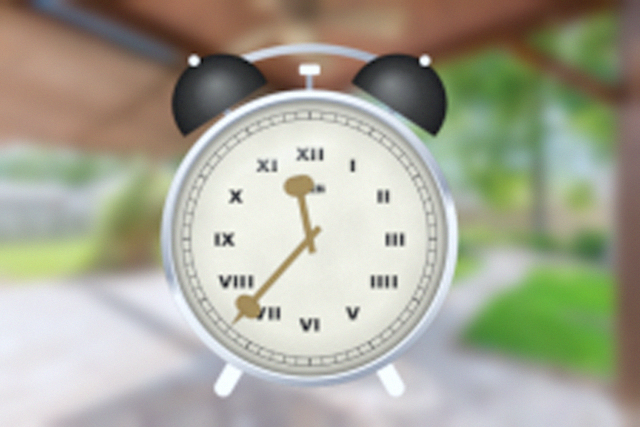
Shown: 11:37
